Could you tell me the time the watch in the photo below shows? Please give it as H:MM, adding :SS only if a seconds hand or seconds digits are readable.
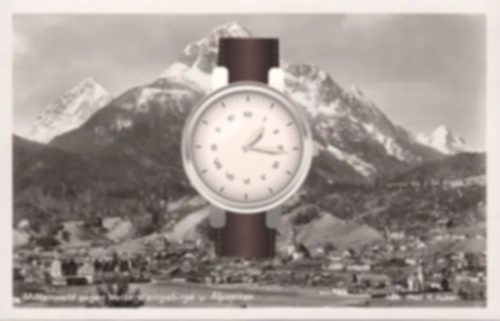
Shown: 1:16
